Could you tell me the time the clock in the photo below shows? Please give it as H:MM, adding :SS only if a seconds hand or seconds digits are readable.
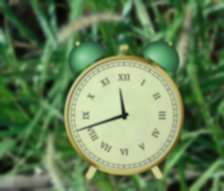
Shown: 11:42
